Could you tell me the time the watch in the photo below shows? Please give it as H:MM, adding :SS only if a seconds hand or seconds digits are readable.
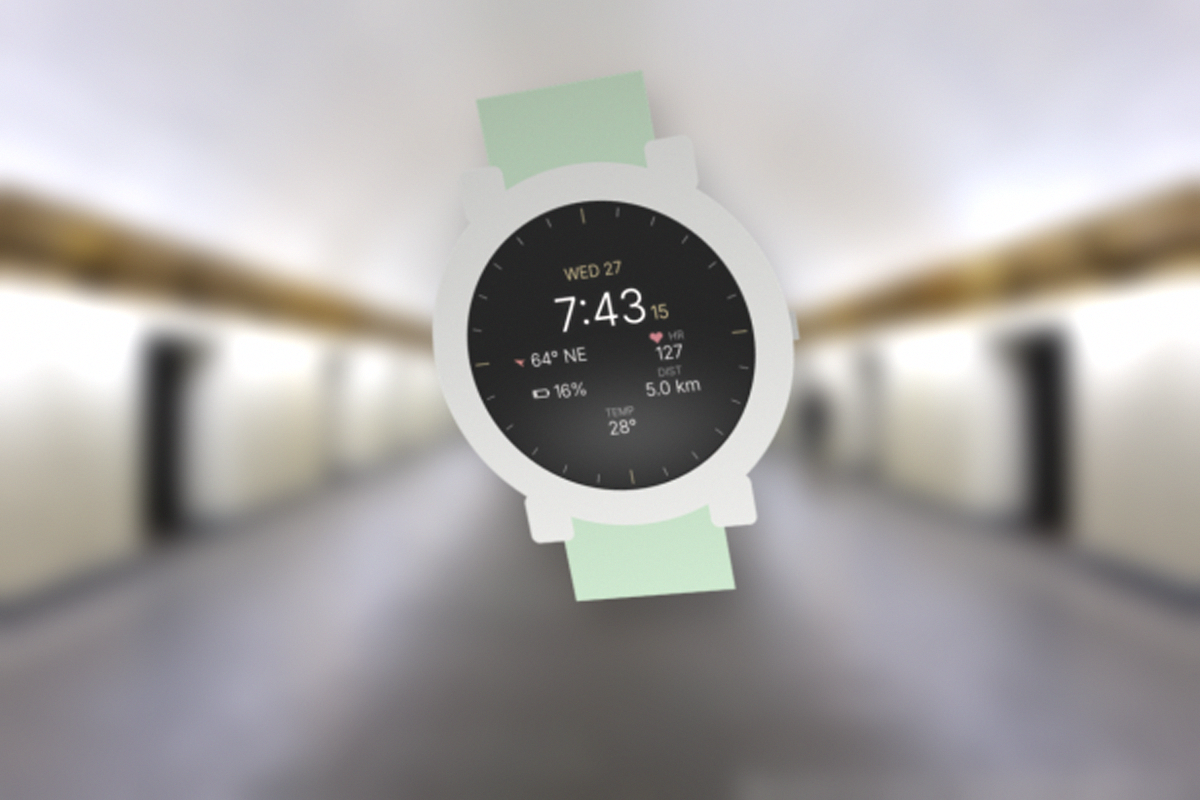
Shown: 7:43:15
